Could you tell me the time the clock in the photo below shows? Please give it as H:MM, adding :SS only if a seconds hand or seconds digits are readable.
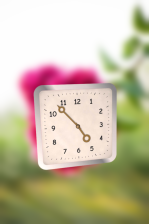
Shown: 4:53
